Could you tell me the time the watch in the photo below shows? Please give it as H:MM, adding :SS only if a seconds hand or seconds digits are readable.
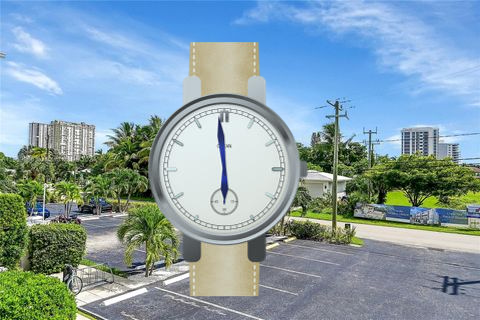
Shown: 5:59
